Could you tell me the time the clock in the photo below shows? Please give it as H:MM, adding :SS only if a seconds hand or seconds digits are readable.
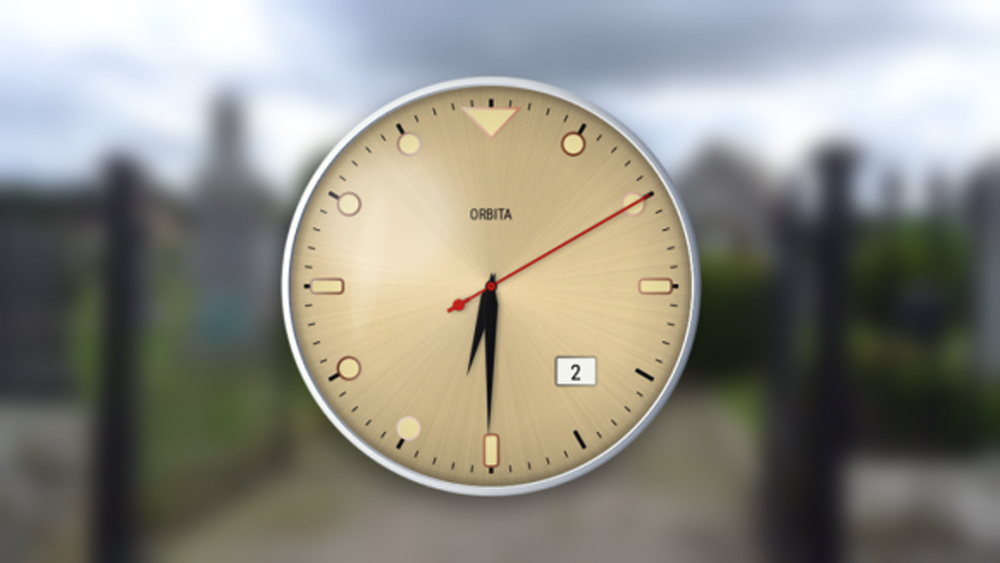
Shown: 6:30:10
